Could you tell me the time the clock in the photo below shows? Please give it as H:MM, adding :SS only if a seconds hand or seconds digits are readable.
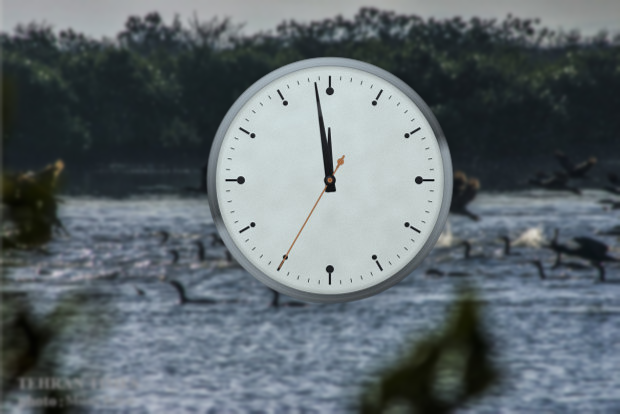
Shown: 11:58:35
